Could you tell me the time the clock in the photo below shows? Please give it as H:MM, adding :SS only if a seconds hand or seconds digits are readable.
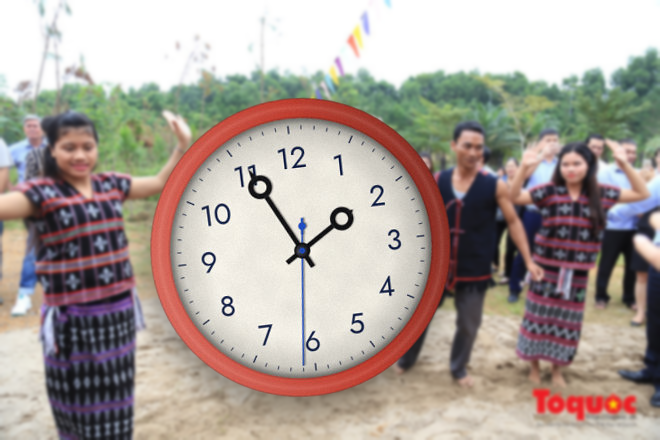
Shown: 1:55:31
